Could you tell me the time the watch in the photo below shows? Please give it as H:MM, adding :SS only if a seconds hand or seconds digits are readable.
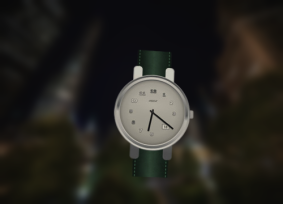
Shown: 6:21
